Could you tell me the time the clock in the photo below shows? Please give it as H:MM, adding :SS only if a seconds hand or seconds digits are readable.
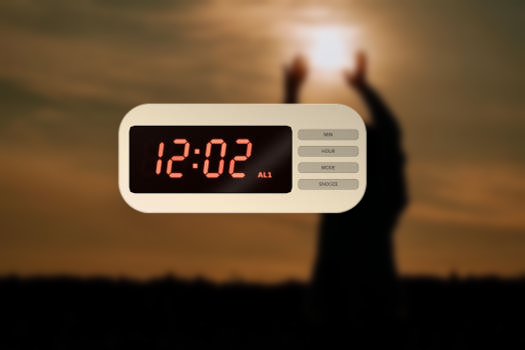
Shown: 12:02
